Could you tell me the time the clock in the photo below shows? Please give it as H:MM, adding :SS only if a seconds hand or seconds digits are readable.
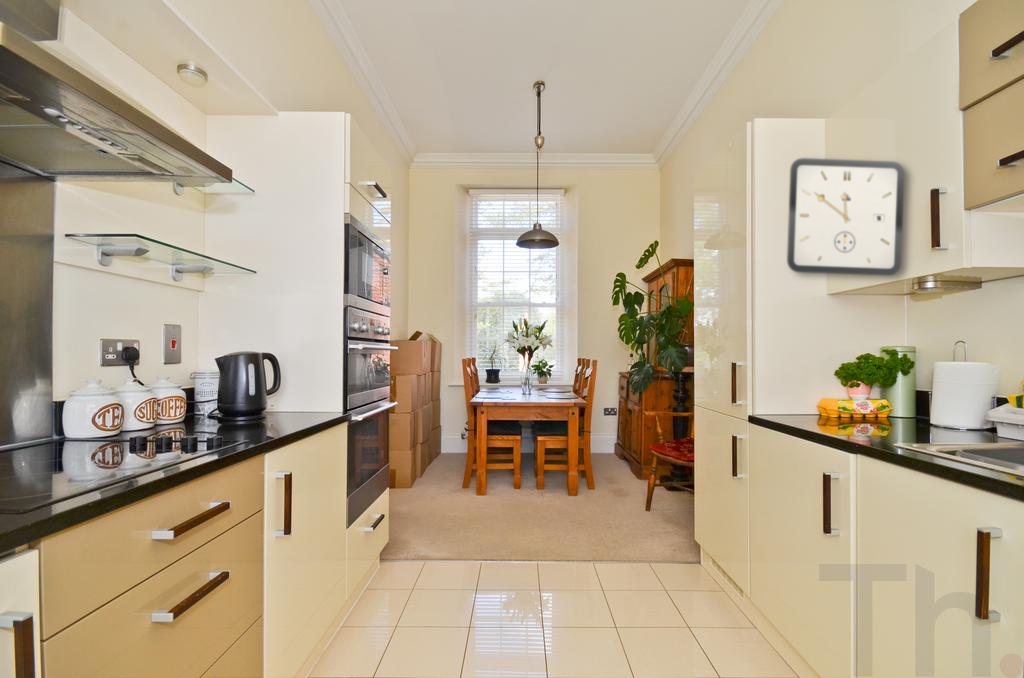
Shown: 11:51
